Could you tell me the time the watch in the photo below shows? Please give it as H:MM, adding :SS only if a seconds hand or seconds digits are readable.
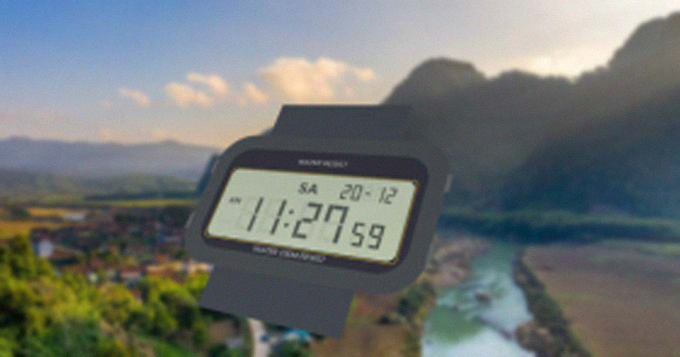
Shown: 11:27:59
